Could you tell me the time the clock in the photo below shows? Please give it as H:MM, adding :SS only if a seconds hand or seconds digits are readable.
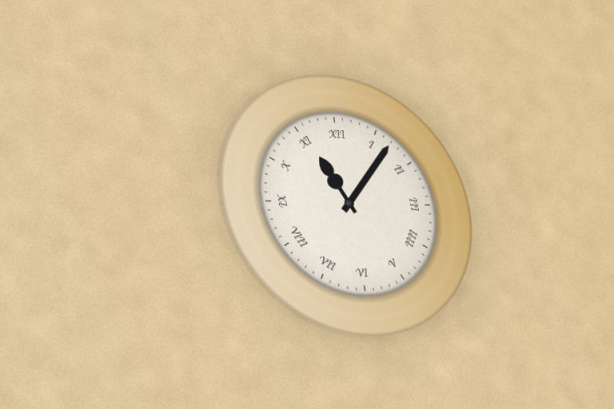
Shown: 11:07
